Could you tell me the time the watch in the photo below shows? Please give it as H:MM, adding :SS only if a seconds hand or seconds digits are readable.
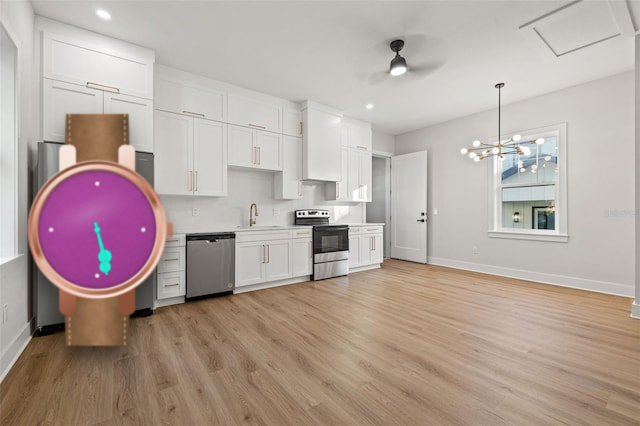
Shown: 5:28
